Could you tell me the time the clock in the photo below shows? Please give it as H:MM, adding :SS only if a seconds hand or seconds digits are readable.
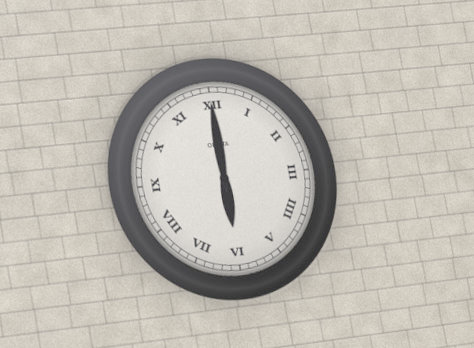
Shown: 6:00
